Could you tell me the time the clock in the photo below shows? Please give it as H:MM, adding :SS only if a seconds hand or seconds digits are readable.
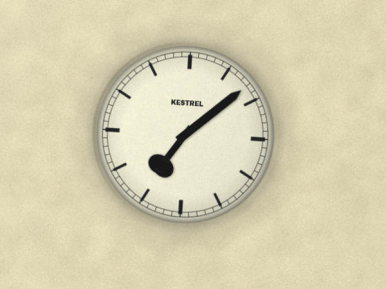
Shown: 7:08
